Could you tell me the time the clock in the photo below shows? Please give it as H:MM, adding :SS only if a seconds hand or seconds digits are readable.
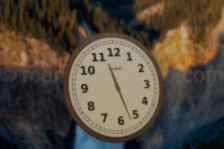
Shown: 11:27
